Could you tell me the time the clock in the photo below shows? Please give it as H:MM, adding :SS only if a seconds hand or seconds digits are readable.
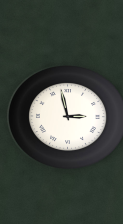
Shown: 2:58
